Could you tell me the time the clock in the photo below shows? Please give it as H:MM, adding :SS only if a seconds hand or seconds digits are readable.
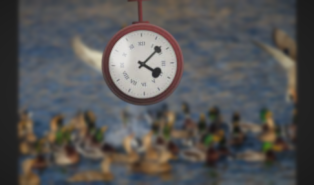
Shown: 4:08
